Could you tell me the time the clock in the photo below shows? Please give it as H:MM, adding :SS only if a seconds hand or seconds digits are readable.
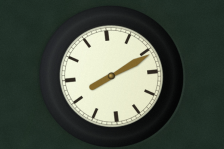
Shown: 8:11
